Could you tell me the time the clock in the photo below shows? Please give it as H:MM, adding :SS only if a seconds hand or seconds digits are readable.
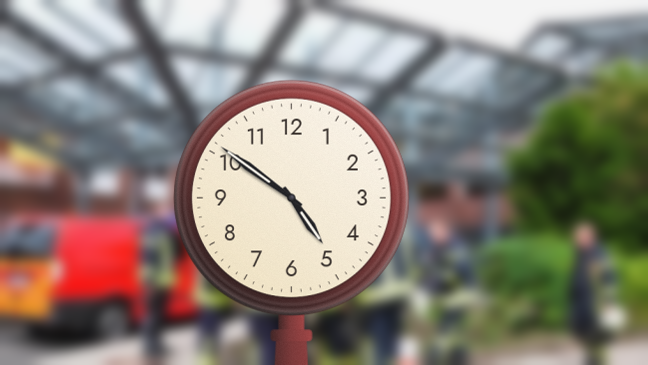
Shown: 4:51
